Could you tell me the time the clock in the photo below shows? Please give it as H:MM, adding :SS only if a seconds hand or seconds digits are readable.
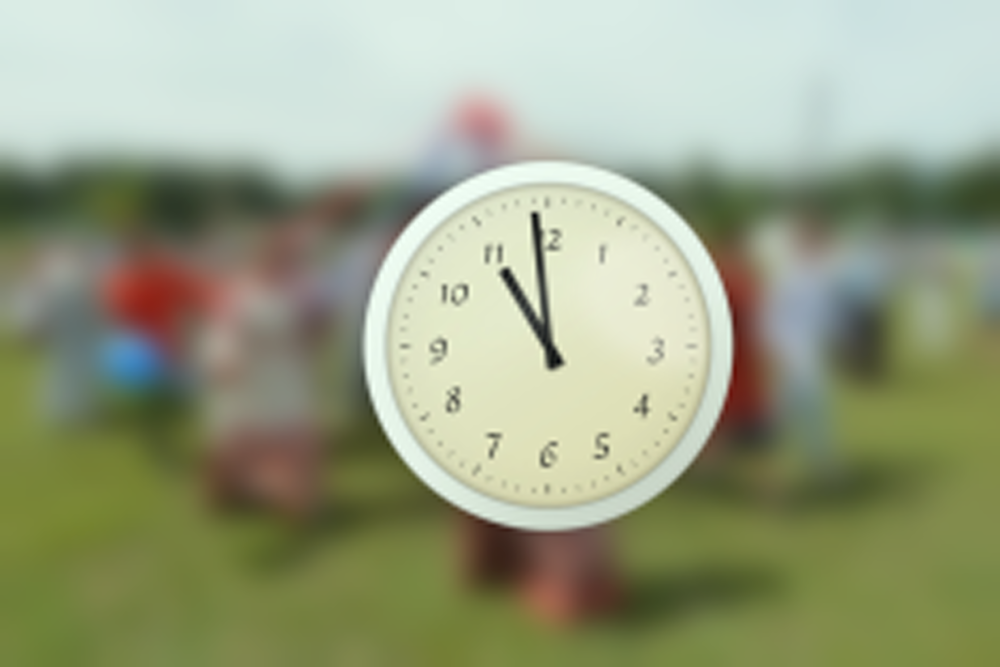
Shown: 10:59
